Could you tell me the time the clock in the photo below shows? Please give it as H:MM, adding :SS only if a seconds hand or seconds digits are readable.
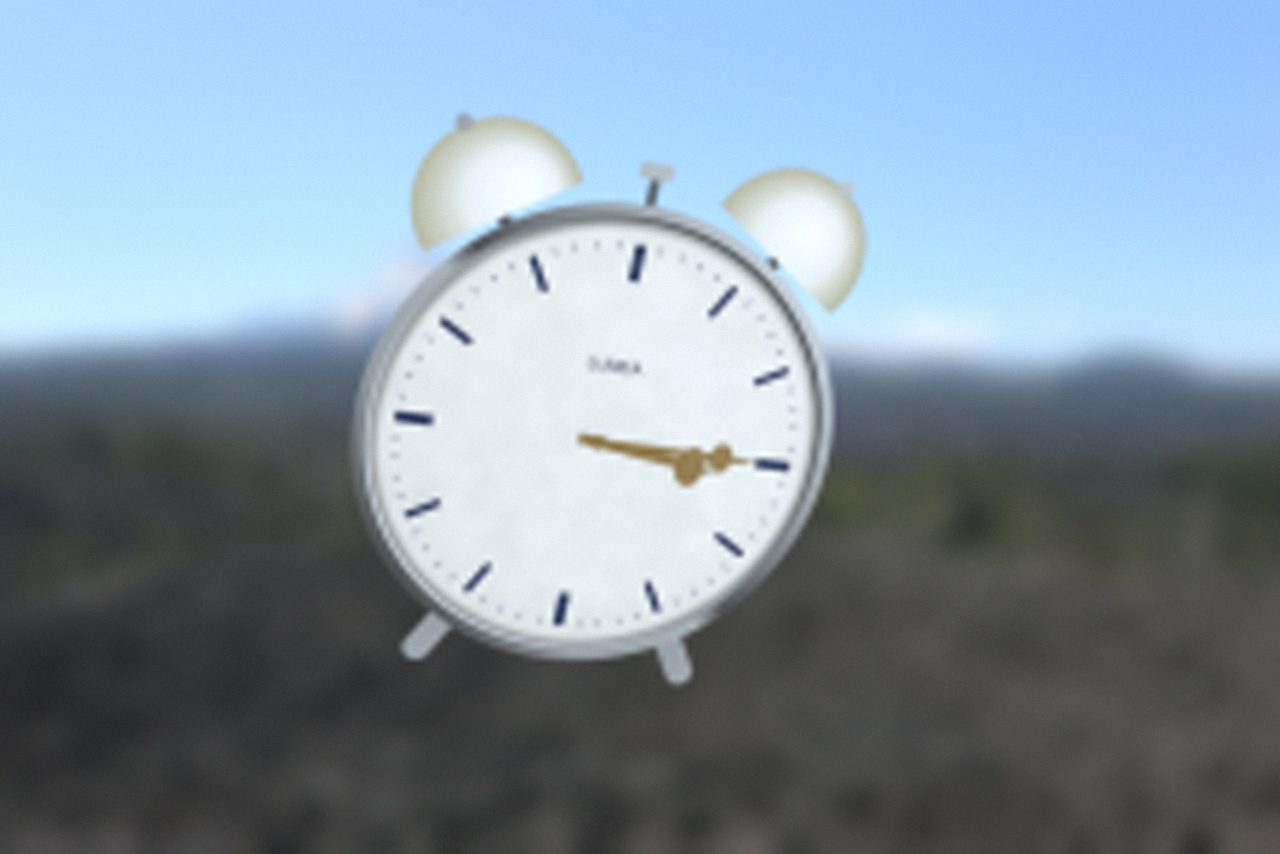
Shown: 3:15
